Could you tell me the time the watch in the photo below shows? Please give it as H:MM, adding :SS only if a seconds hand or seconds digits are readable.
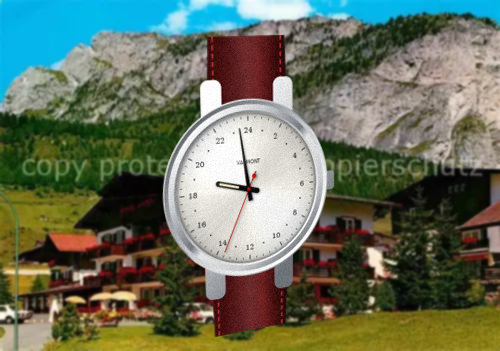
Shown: 18:58:34
